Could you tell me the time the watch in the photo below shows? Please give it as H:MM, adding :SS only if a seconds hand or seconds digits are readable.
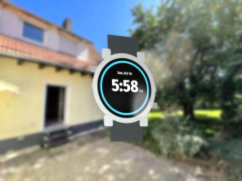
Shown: 5:58
